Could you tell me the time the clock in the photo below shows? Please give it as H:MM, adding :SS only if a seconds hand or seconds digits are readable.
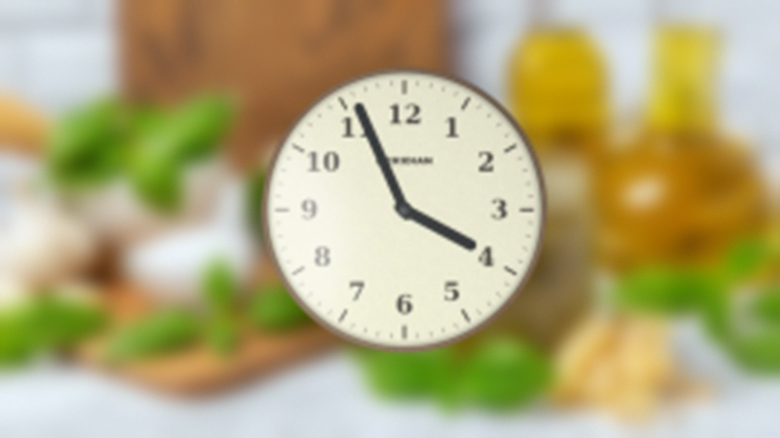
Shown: 3:56
